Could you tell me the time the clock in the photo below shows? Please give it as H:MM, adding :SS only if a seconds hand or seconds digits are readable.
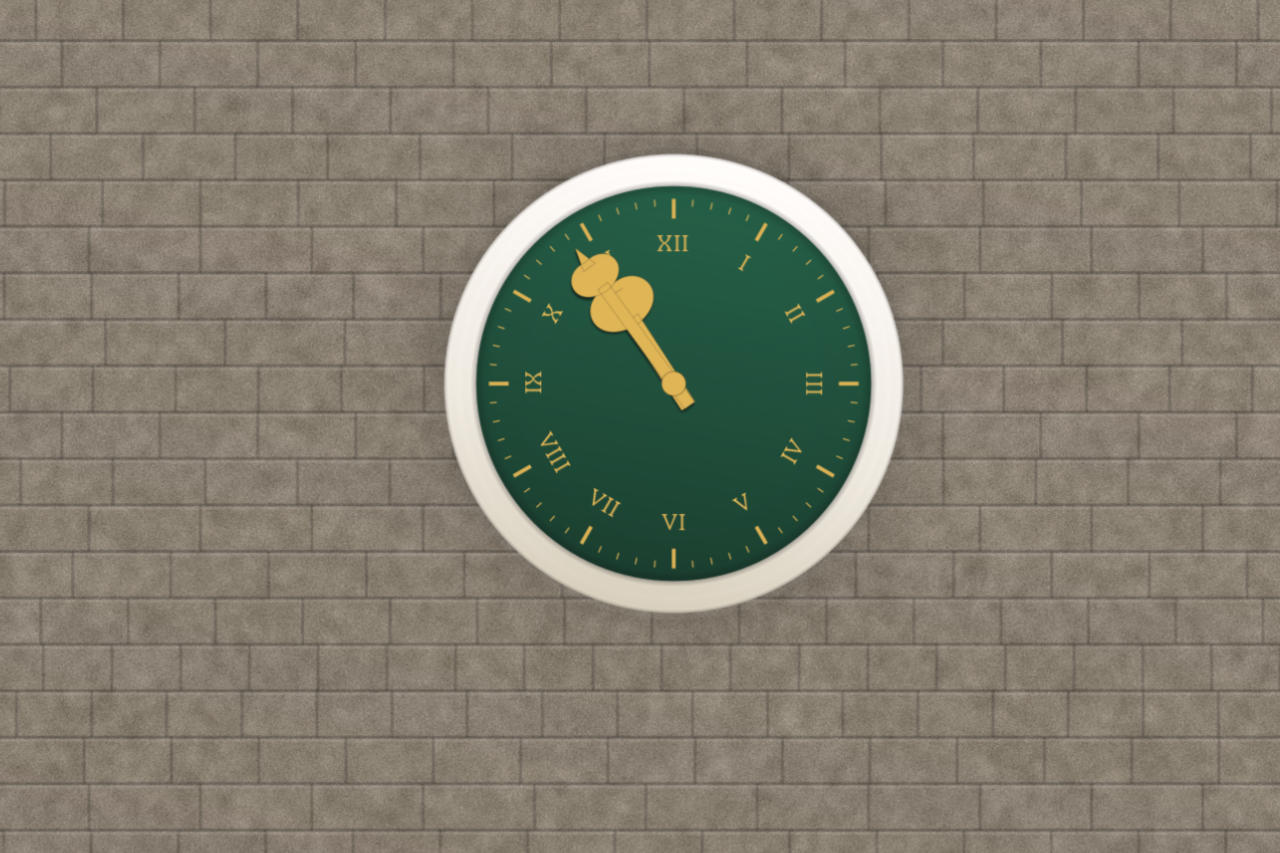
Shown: 10:54
